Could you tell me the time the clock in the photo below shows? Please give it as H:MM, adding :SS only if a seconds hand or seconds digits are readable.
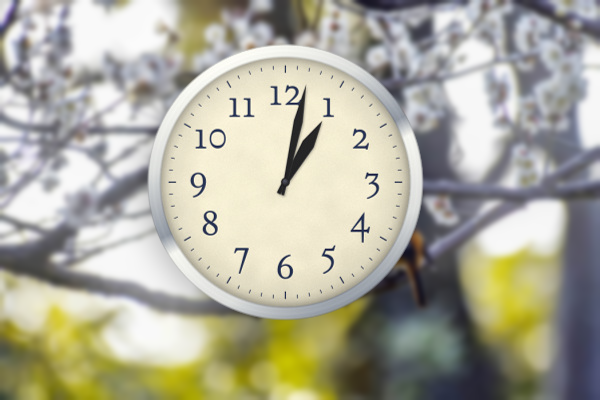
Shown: 1:02
